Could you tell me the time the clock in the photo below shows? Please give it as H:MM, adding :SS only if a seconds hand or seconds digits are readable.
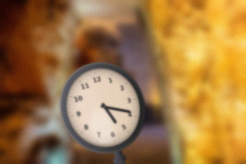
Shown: 5:19
